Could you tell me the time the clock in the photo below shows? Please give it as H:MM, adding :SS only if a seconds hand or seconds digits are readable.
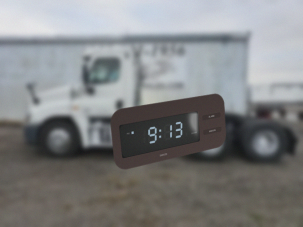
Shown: 9:13
